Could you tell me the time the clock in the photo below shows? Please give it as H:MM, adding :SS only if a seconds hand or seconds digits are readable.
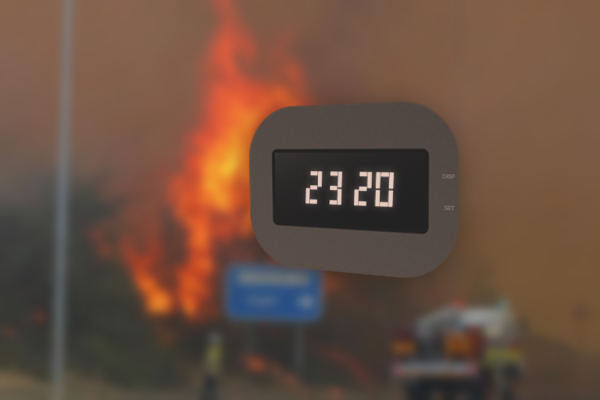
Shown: 23:20
